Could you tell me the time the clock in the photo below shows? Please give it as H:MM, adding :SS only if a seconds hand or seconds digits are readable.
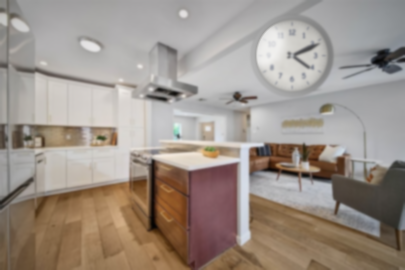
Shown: 4:11
